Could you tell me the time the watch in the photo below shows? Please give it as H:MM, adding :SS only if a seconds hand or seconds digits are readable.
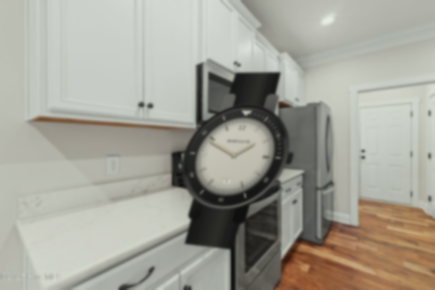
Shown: 1:49
